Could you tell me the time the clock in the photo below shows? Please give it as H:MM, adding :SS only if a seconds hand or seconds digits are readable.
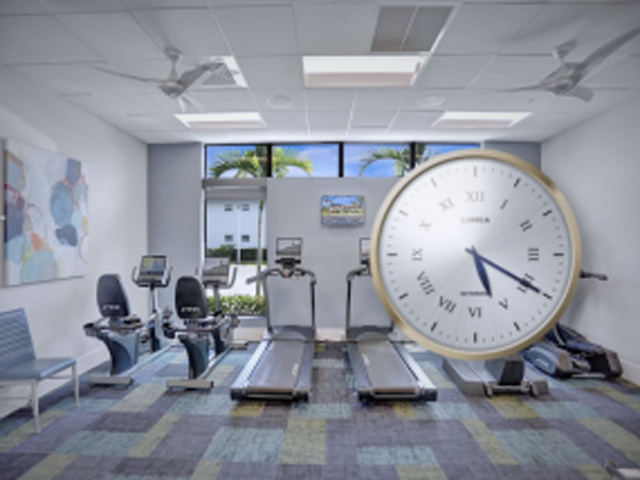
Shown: 5:20
